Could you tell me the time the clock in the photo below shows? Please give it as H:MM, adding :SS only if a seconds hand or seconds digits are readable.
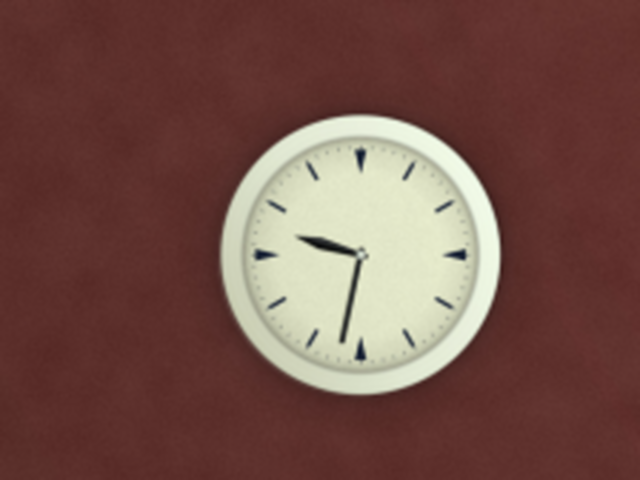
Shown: 9:32
